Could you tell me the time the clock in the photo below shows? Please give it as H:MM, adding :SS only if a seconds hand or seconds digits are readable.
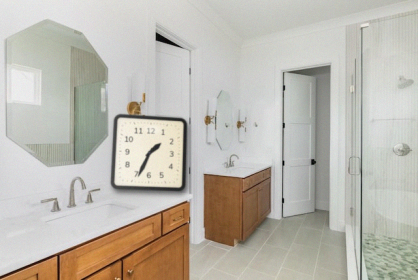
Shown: 1:34
